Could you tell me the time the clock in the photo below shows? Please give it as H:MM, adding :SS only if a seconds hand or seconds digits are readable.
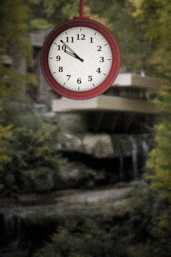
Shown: 9:52
